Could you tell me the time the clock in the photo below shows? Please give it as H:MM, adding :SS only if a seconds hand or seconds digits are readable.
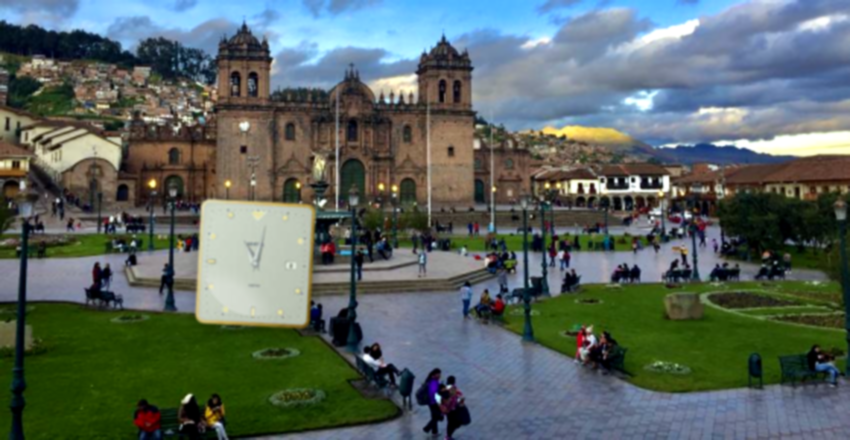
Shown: 11:02
